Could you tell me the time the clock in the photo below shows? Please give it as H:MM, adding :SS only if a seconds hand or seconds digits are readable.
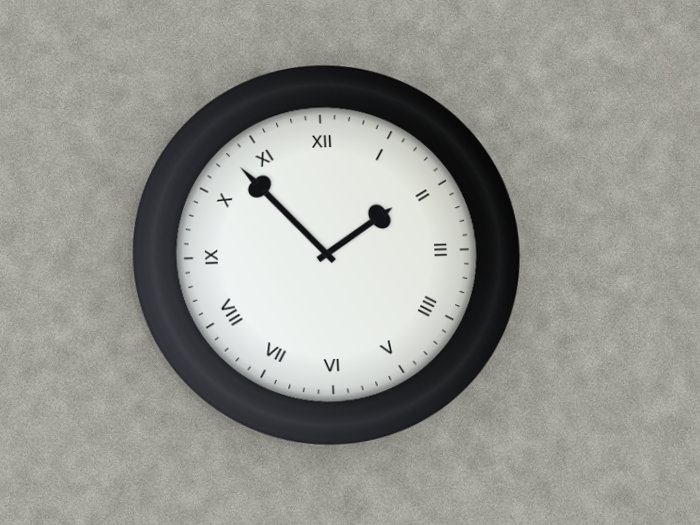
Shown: 1:53
